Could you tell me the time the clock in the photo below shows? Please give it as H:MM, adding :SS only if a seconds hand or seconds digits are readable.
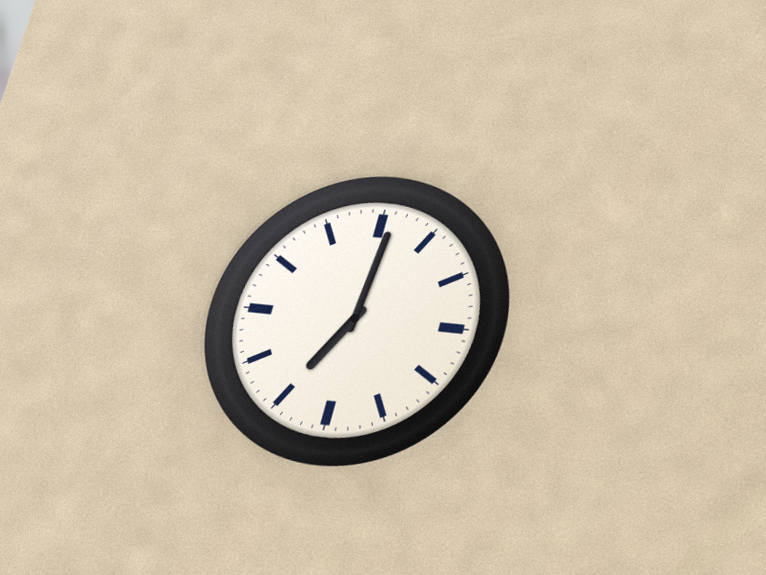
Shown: 7:01
